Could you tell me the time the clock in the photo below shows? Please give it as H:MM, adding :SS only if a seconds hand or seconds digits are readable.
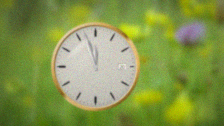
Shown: 11:57
